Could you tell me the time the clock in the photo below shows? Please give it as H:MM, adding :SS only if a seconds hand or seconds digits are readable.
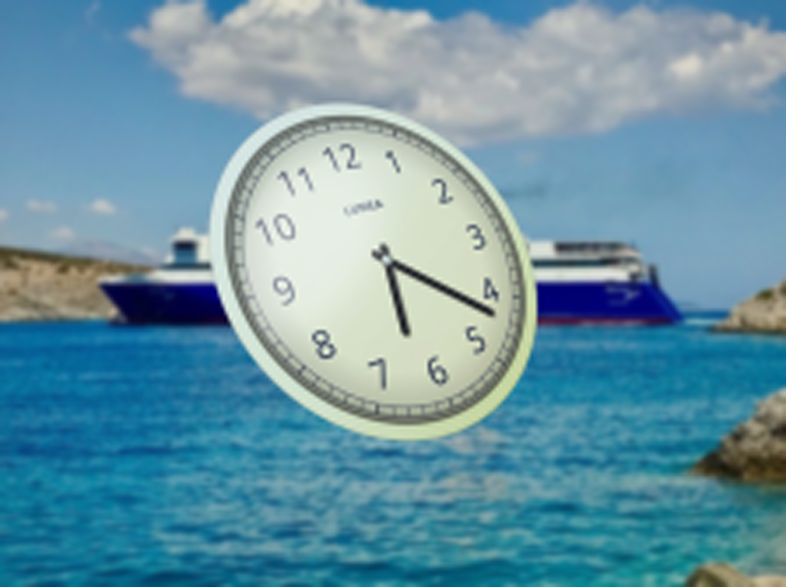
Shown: 6:22
